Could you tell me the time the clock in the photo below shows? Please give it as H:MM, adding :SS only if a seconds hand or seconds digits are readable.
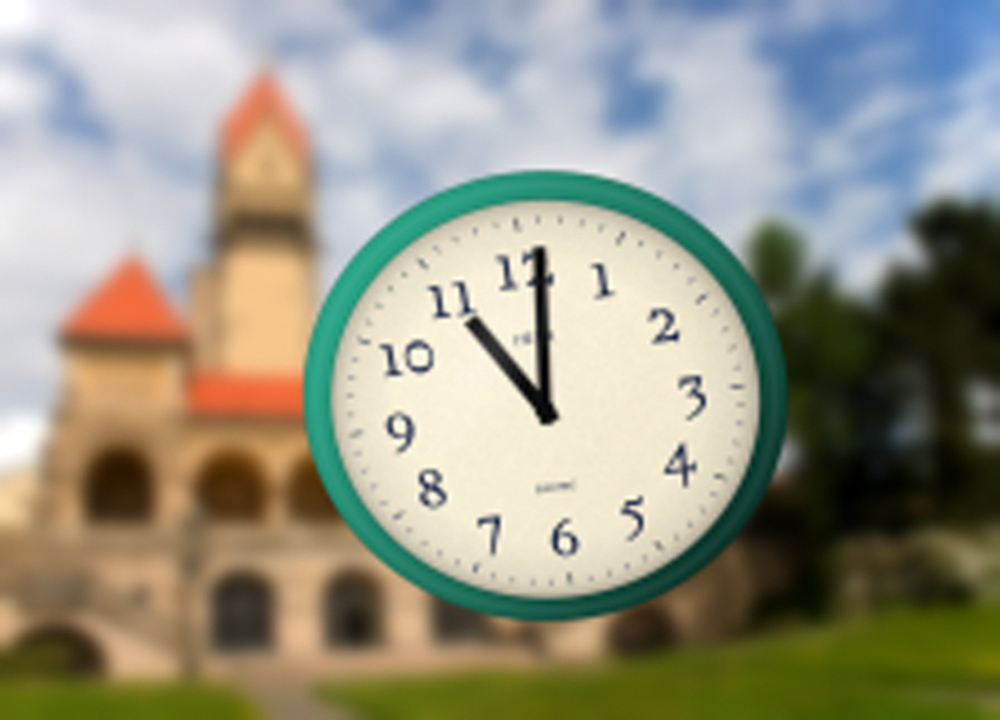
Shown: 11:01
